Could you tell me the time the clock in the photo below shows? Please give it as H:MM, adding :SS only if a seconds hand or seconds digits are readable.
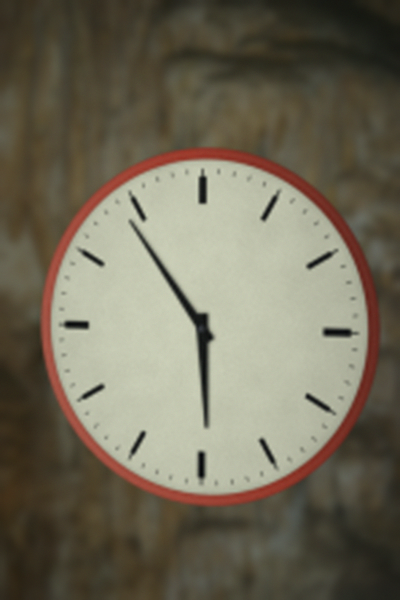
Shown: 5:54
